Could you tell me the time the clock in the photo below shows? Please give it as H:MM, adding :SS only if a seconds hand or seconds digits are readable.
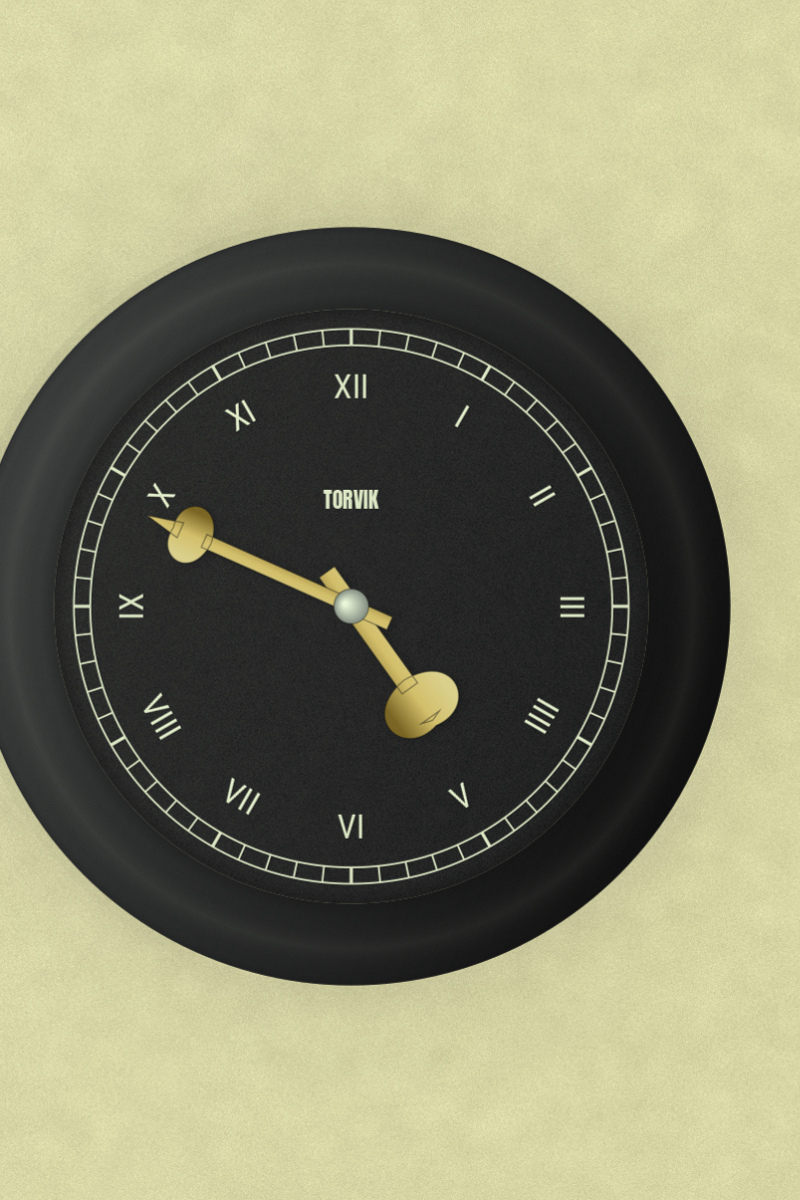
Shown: 4:49
